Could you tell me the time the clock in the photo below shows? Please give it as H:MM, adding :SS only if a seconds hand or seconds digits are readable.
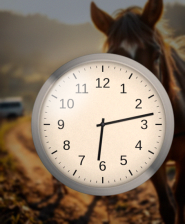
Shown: 6:13
